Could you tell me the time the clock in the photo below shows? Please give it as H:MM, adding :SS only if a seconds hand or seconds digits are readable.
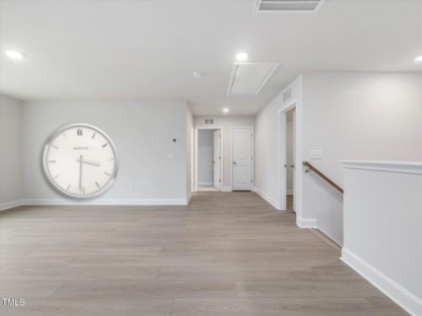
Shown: 3:31
